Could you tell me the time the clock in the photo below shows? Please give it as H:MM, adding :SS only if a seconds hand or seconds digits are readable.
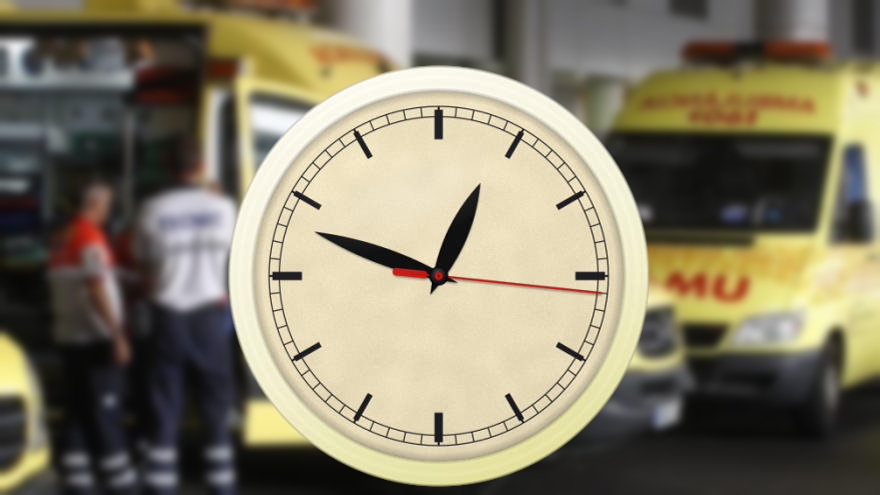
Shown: 12:48:16
